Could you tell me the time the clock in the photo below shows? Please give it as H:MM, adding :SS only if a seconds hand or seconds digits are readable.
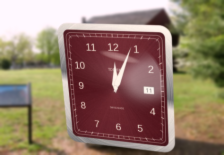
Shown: 12:04
